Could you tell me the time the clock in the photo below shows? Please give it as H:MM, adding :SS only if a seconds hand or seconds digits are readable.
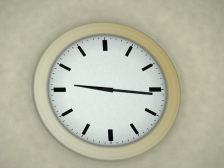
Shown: 9:16
